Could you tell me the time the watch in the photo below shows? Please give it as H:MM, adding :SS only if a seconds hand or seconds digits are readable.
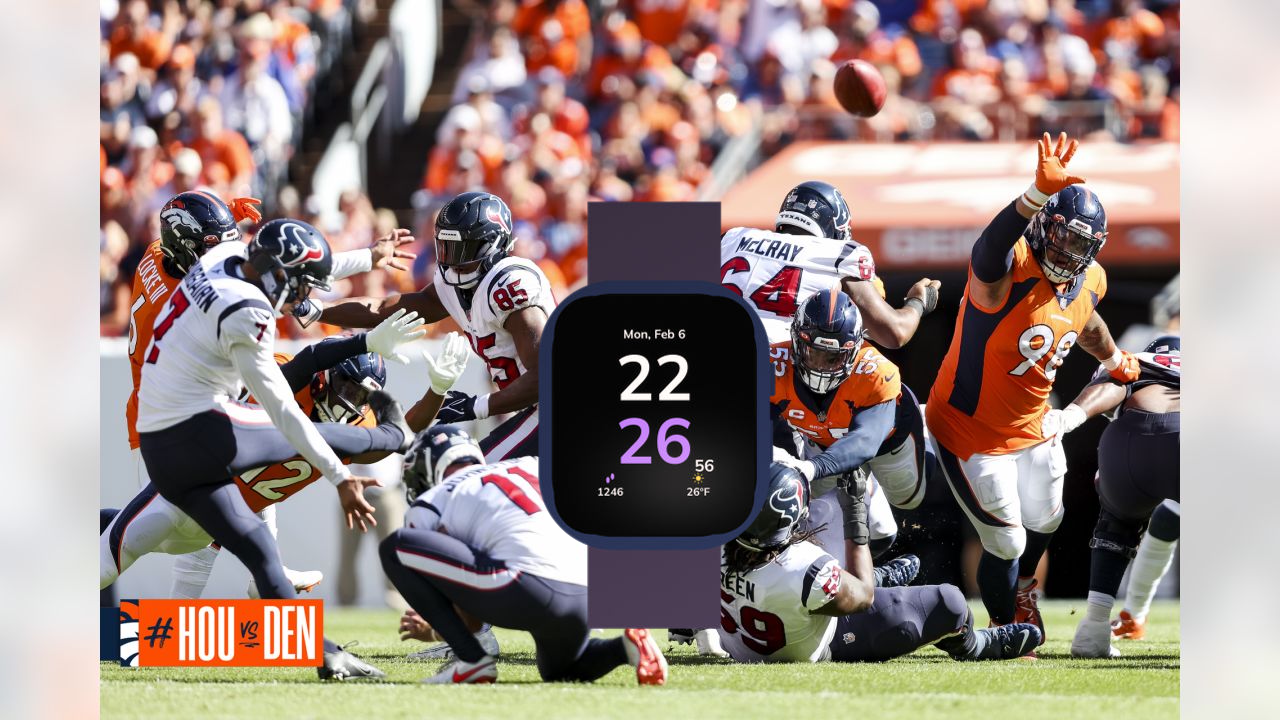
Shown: 22:26:56
